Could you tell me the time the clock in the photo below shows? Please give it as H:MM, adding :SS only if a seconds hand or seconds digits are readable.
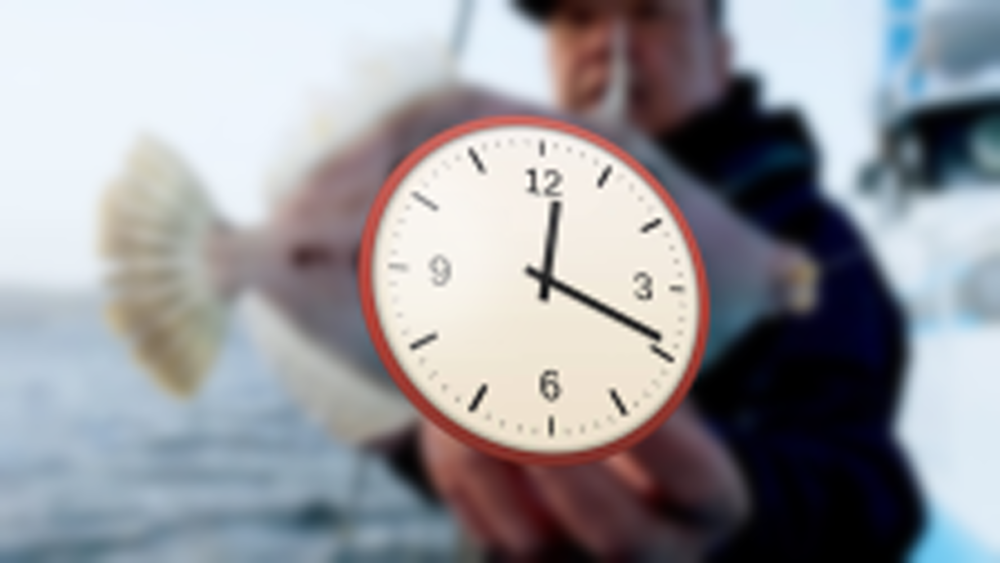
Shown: 12:19
